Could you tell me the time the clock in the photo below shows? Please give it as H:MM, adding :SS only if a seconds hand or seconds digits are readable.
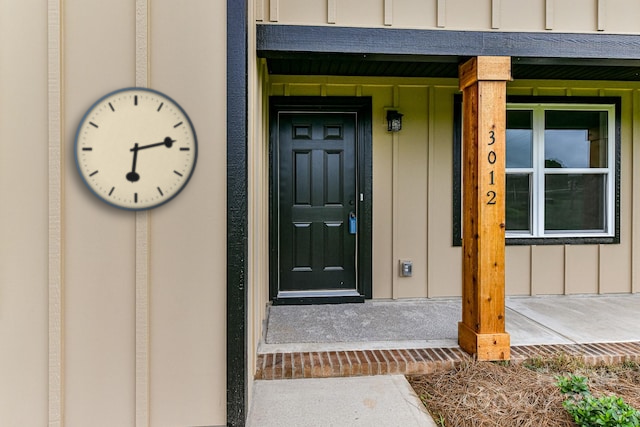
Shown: 6:13
